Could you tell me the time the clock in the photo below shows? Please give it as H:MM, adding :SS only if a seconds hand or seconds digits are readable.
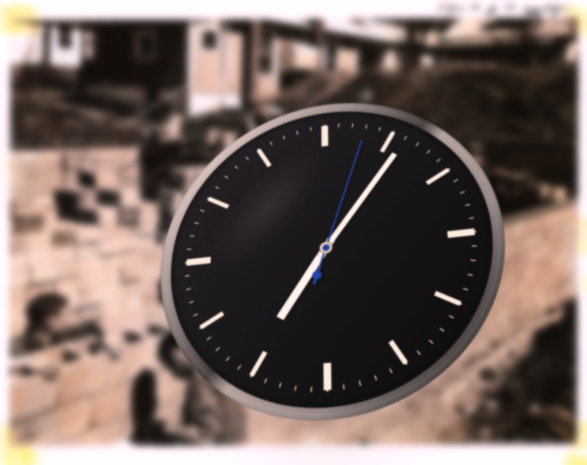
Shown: 7:06:03
